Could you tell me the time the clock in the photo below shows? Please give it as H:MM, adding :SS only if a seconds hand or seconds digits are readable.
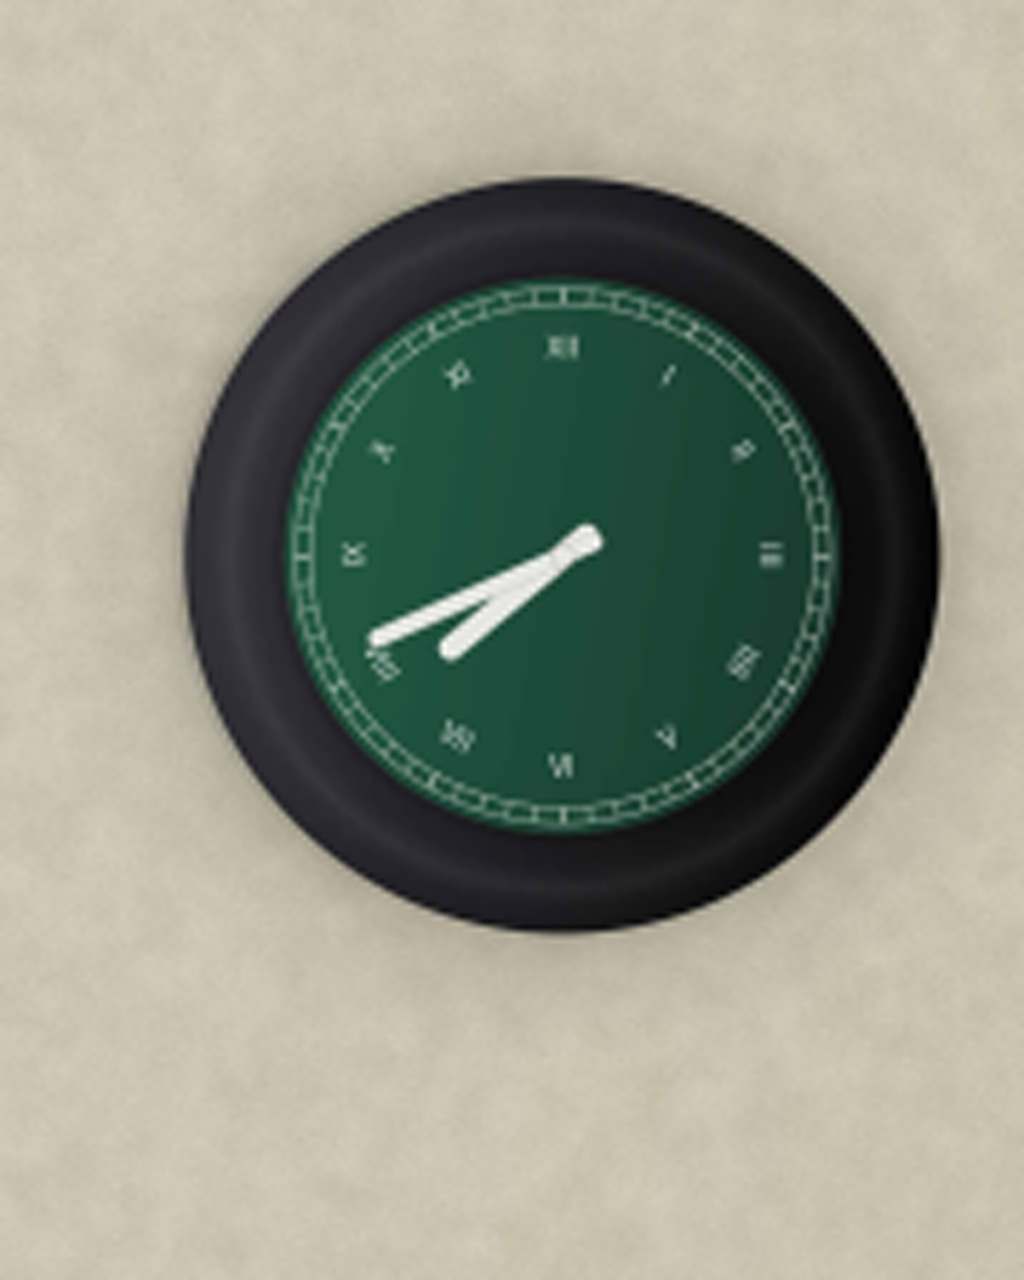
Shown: 7:41
